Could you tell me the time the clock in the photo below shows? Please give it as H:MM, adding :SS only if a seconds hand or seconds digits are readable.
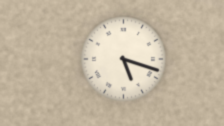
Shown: 5:18
